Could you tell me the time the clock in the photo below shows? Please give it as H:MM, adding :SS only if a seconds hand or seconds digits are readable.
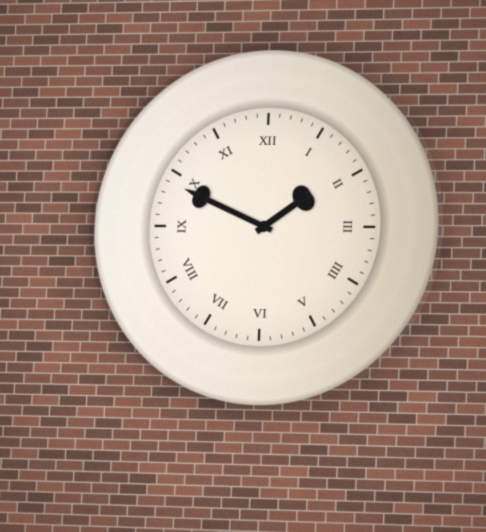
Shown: 1:49
